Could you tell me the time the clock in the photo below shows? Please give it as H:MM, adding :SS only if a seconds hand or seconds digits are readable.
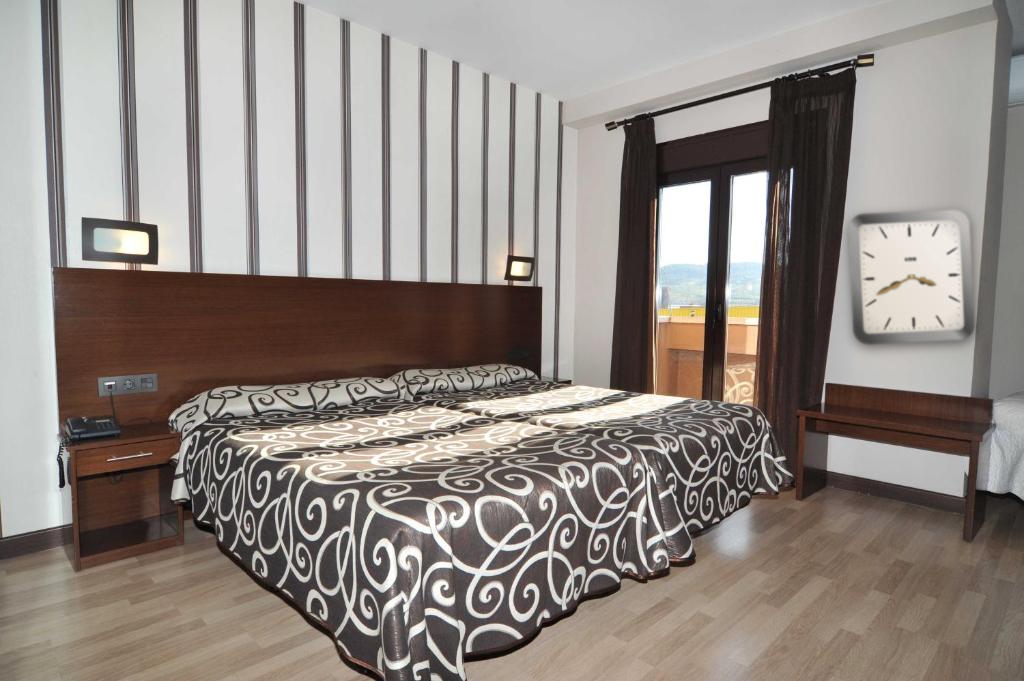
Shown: 3:41
